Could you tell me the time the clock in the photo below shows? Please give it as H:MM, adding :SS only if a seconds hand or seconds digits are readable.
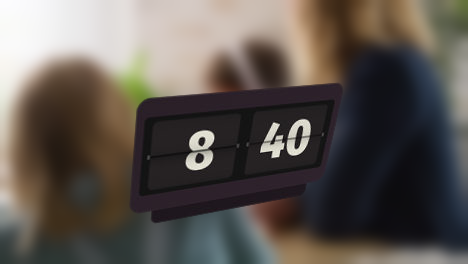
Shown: 8:40
